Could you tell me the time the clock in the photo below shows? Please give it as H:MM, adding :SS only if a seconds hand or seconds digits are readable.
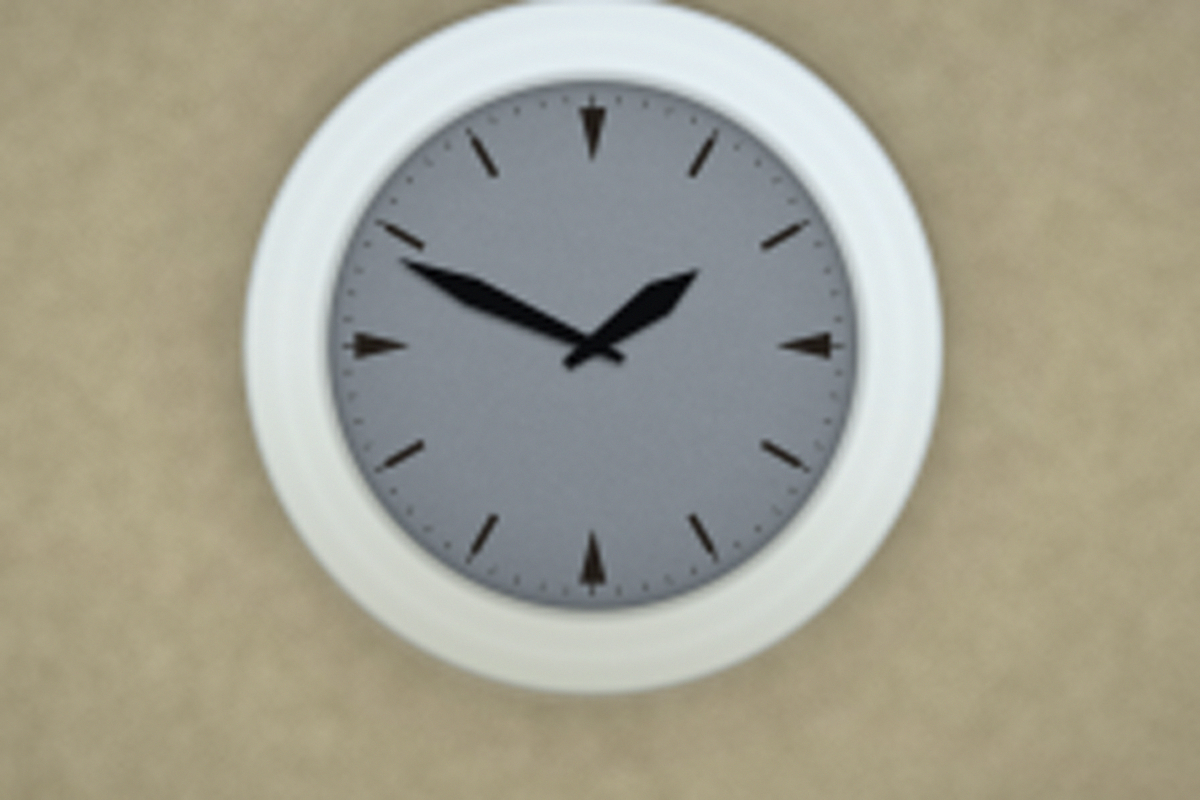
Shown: 1:49
